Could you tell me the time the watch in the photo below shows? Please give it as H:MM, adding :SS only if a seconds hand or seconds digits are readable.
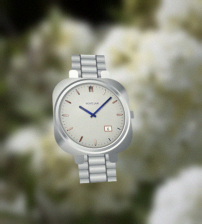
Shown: 10:08
